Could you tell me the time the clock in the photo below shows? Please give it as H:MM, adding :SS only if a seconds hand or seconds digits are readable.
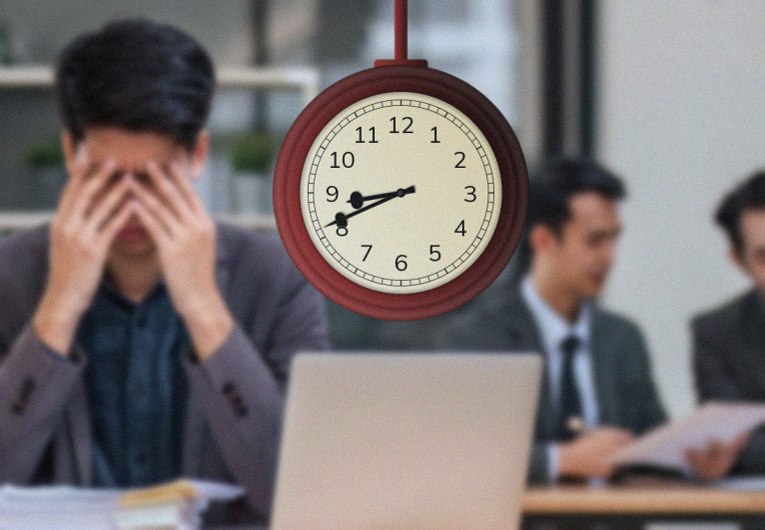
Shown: 8:41
